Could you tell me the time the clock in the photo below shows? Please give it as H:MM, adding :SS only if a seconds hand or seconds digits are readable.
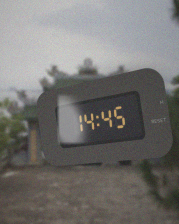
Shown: 14:45
